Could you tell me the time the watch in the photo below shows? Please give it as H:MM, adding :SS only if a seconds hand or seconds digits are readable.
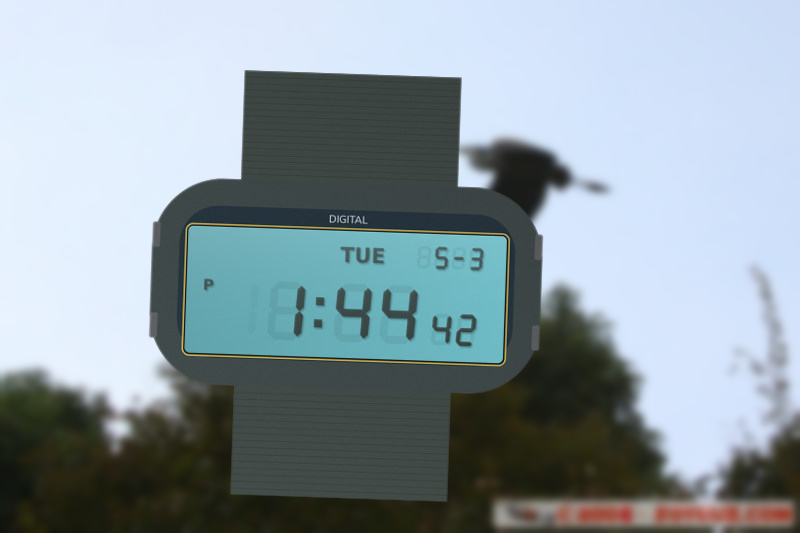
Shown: 1:44:42
